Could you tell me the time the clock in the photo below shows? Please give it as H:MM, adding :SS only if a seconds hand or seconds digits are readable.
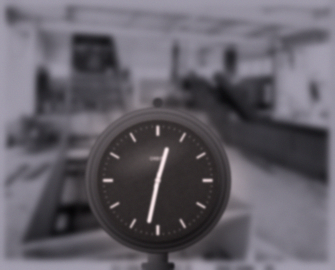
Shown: 12:32
